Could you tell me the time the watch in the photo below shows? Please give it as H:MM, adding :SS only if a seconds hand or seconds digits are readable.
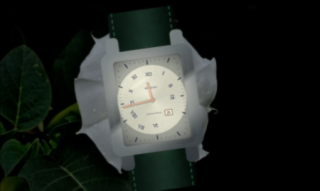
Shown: 11:44
